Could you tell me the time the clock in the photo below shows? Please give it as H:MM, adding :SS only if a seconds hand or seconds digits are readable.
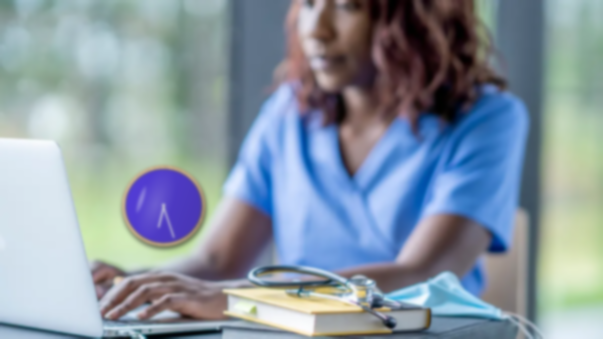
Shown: 6:27
